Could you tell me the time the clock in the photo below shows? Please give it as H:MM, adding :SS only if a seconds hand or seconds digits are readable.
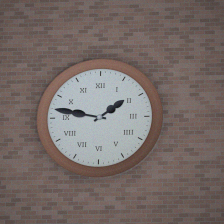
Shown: 1:47
